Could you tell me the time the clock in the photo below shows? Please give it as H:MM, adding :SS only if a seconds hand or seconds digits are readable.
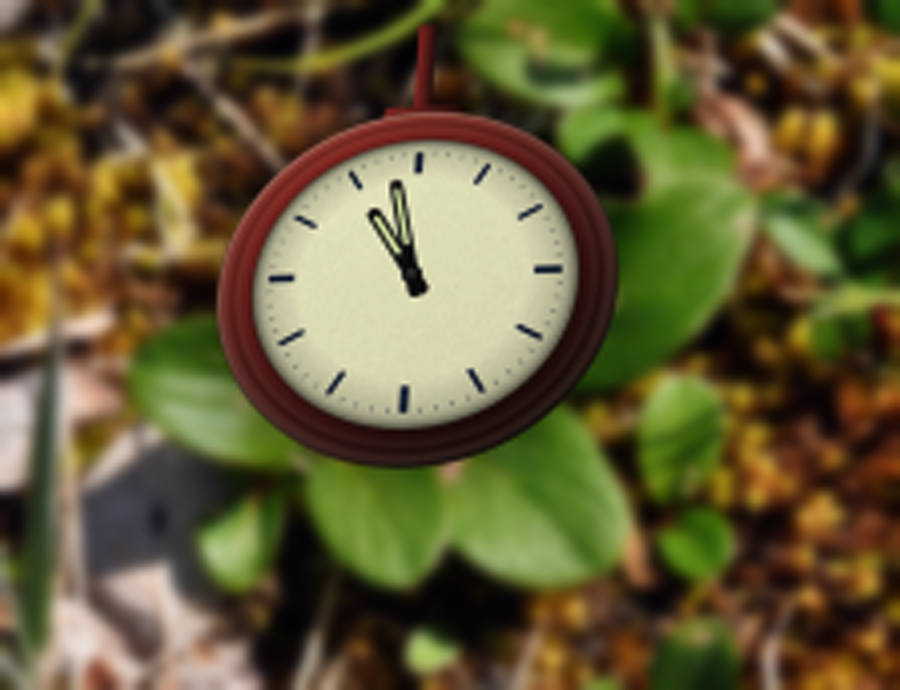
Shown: 10:58
